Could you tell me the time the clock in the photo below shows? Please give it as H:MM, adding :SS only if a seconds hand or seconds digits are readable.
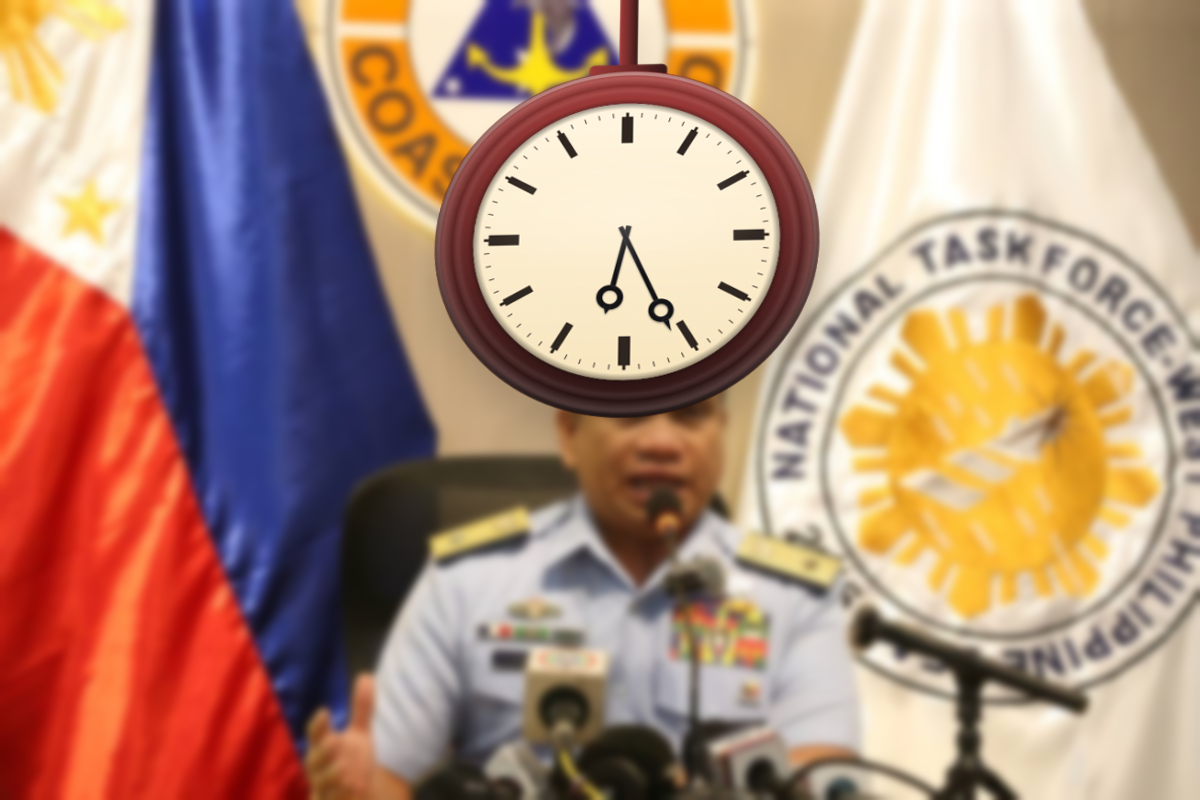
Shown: 6:26
